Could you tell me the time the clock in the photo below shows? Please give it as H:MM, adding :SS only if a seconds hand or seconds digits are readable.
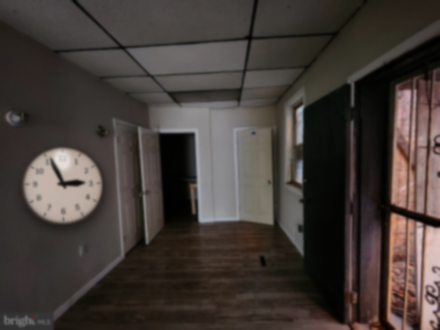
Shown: 2:56
